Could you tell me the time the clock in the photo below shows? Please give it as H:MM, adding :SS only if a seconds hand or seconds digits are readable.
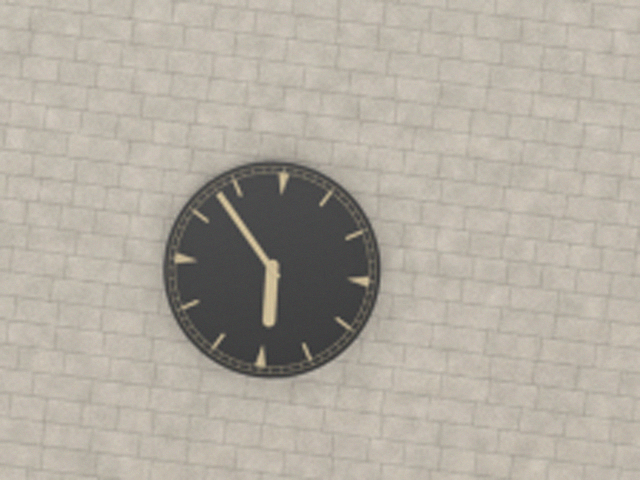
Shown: 5:53
